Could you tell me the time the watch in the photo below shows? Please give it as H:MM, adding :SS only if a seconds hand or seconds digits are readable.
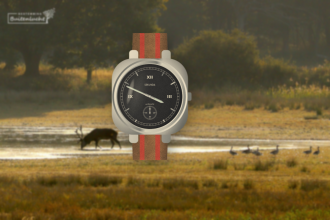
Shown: 3:49
